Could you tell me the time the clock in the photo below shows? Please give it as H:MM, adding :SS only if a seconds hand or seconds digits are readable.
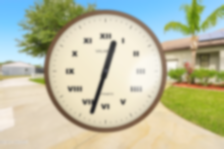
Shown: 12:33
